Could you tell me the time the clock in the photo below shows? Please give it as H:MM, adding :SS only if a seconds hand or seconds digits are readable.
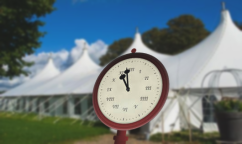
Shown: 10:58
